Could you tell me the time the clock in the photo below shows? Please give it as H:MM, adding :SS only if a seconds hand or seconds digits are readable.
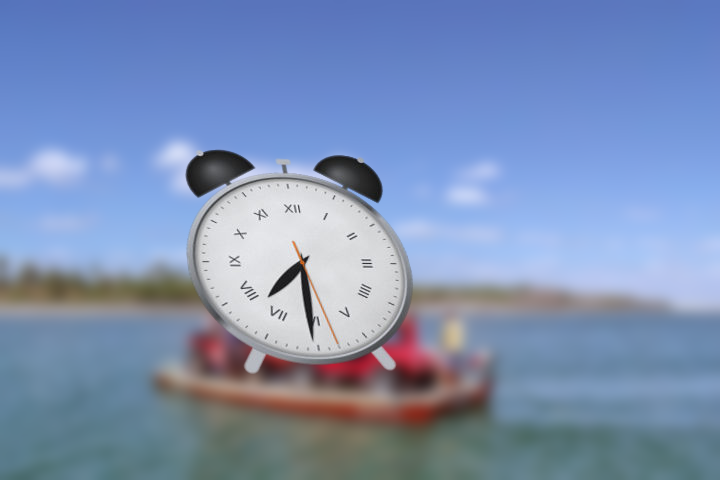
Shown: 7:30:28
